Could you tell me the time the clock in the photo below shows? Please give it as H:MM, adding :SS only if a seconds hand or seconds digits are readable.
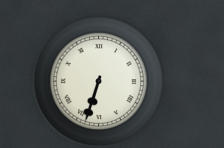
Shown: 6:33
